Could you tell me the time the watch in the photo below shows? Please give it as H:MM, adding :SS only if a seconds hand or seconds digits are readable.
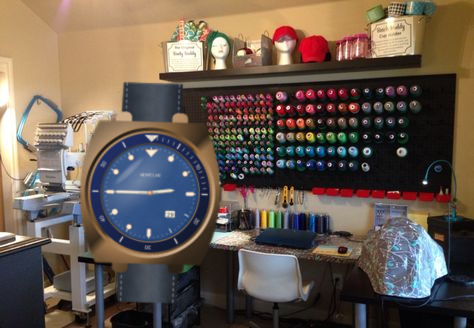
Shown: 2:45
